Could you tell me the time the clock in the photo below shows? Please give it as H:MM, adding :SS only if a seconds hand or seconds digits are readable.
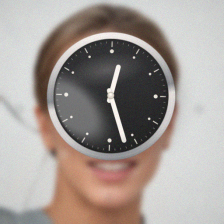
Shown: 12:27
